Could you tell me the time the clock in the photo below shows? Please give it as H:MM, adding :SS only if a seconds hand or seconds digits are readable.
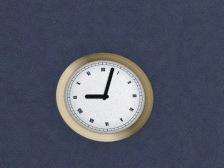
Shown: 9:03
